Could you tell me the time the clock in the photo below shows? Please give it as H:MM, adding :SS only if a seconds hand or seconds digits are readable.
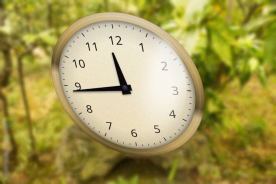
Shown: 11:44
